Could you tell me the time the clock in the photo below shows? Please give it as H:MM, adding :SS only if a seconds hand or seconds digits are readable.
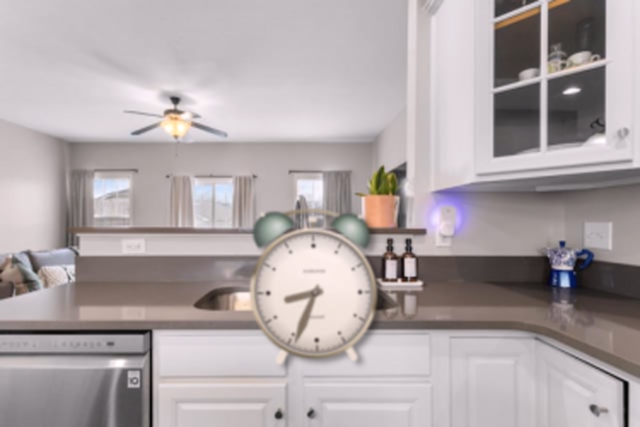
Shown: 8:34
